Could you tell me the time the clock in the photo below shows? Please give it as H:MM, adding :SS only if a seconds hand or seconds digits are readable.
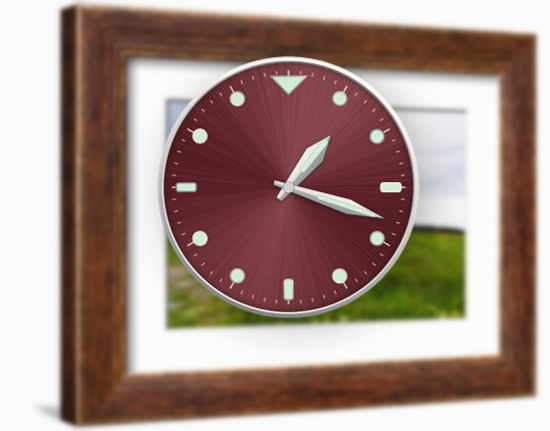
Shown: 1:18
